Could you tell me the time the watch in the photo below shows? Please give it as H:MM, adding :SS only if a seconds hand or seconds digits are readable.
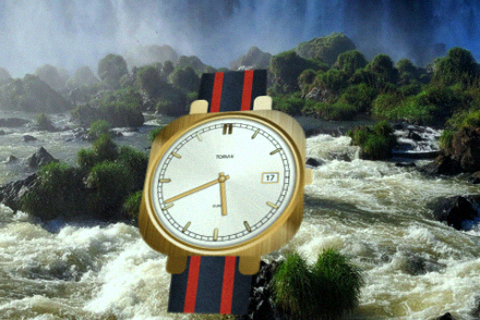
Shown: 5:41
